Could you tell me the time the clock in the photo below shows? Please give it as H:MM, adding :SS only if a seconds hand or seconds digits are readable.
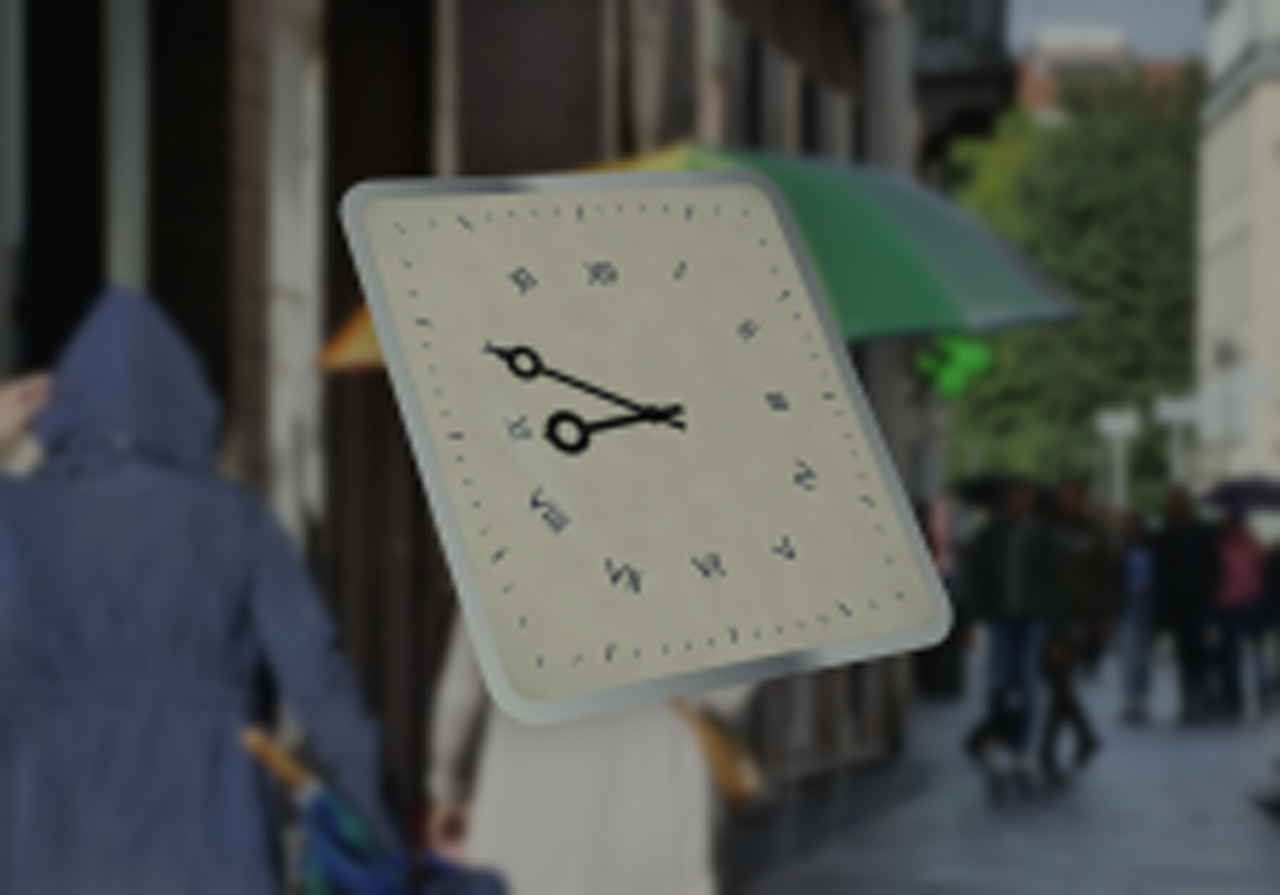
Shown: 8:50
